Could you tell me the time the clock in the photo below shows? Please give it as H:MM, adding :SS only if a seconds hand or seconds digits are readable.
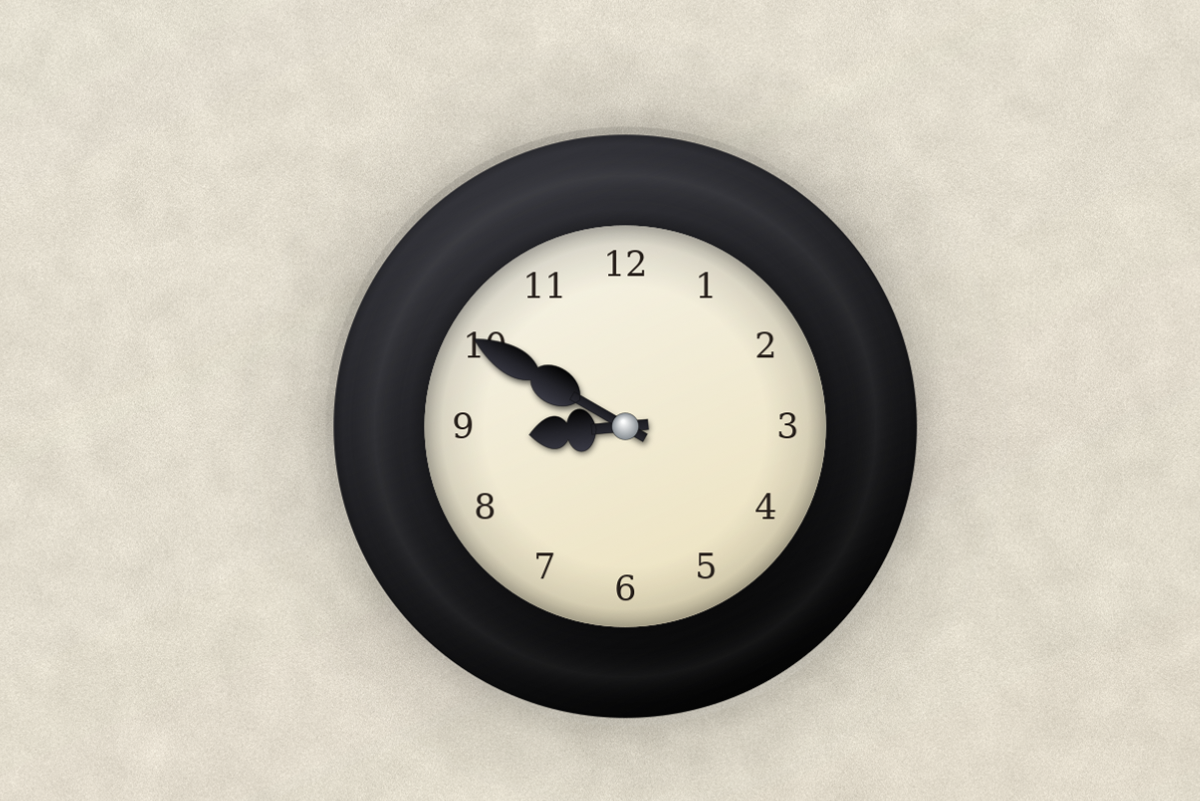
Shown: 8:50
